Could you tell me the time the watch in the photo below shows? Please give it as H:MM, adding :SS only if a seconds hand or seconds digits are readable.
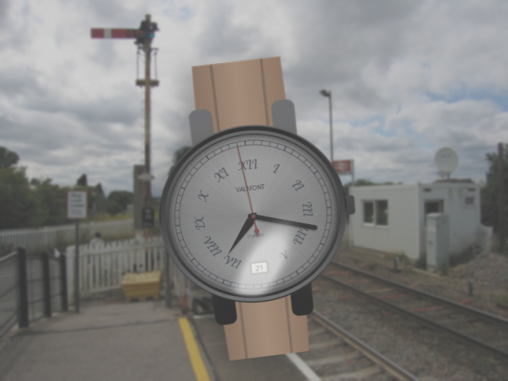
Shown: 7:17:59
